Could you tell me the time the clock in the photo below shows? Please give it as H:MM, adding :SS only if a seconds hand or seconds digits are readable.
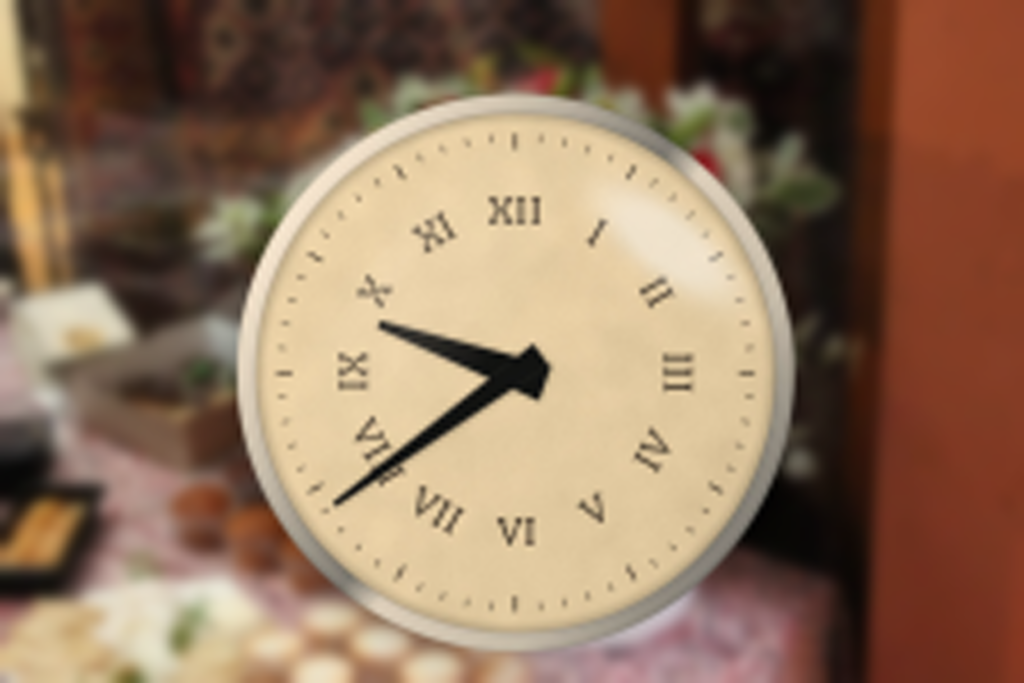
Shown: 9:39
